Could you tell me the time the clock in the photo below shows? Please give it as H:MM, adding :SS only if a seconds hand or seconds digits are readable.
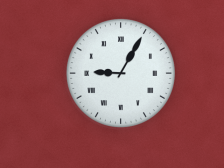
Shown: 9:05
